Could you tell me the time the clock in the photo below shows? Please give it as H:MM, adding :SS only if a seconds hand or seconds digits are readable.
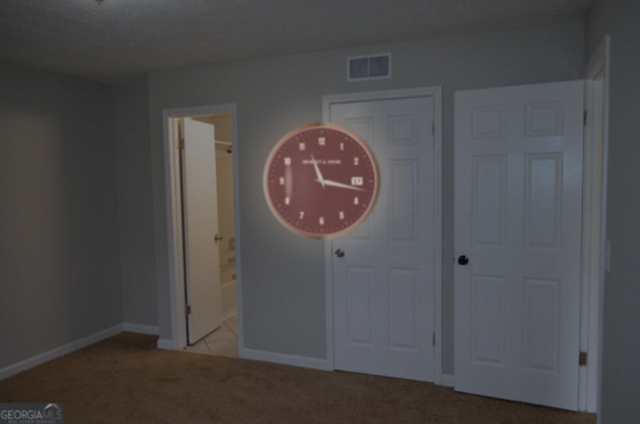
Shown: 11:17
